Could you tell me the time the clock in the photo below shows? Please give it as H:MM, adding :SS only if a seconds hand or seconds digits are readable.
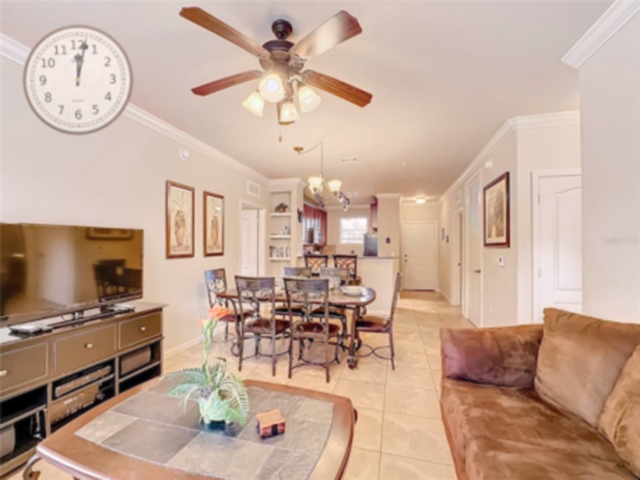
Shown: 12:02
